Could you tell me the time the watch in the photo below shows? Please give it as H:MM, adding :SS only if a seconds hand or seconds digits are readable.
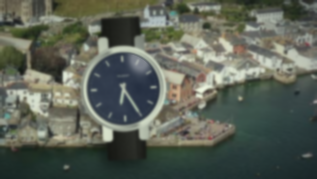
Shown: 6:25
